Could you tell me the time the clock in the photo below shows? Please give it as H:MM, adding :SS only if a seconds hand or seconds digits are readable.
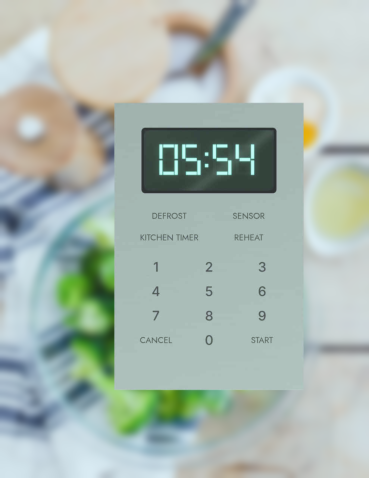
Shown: 5:54
